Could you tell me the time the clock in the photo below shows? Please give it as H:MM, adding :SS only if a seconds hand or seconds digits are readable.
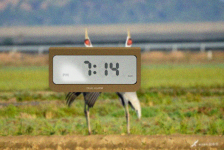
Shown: 7:14
